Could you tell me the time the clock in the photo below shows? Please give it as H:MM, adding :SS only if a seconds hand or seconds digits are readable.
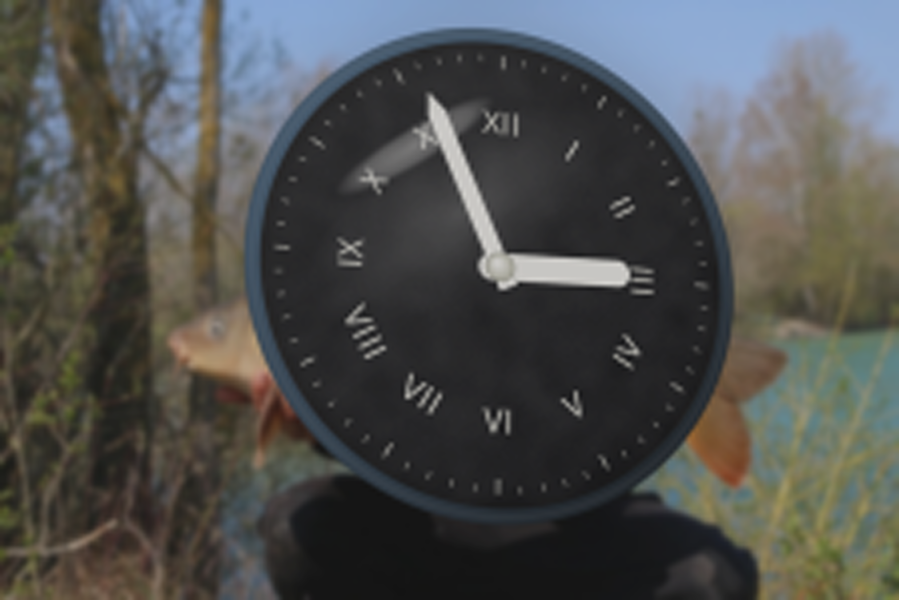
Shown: 2:56
